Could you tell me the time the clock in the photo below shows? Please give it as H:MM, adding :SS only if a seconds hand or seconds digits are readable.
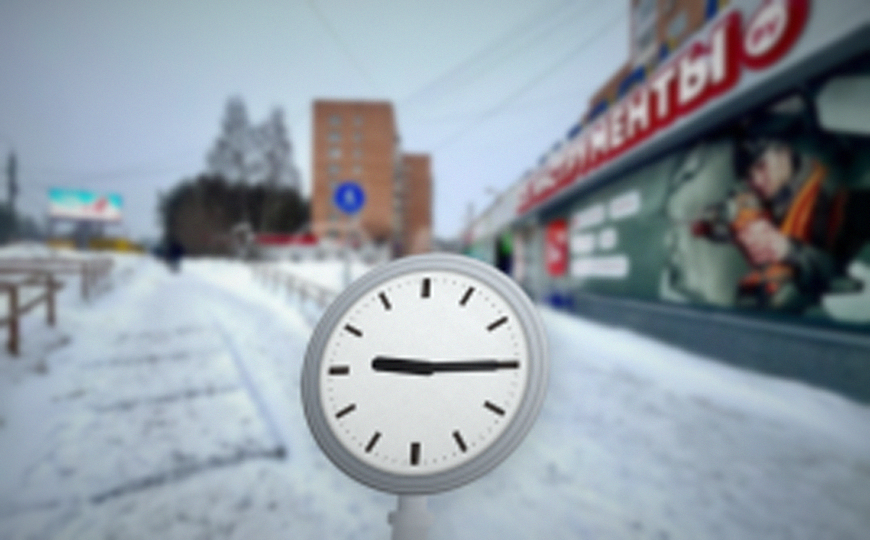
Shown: 9:15
